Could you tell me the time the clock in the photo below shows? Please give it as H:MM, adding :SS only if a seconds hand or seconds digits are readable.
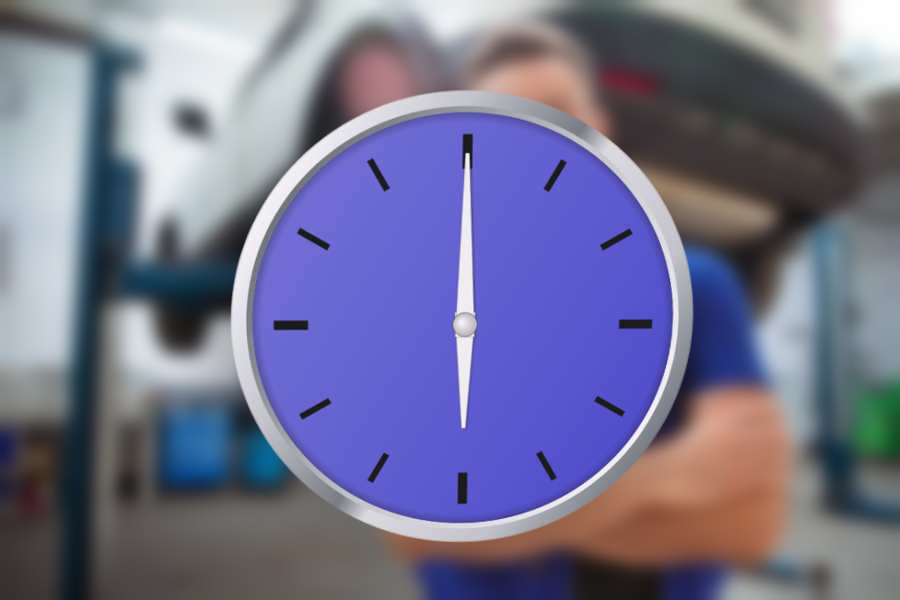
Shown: 6:00
